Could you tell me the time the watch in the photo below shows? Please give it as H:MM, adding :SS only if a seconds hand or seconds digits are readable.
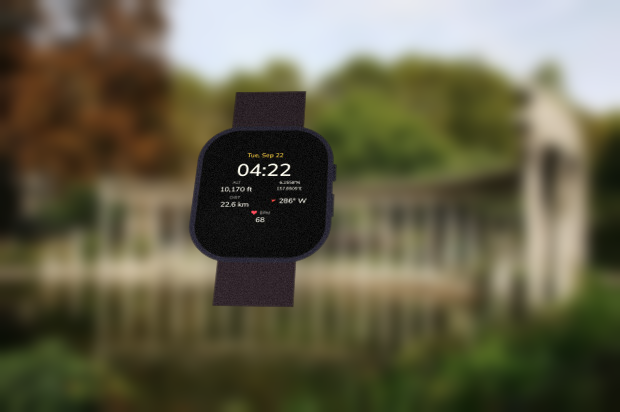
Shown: 4:22
